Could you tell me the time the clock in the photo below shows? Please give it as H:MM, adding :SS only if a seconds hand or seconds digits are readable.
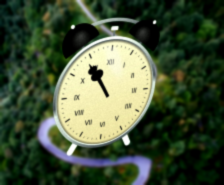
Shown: 10:54
